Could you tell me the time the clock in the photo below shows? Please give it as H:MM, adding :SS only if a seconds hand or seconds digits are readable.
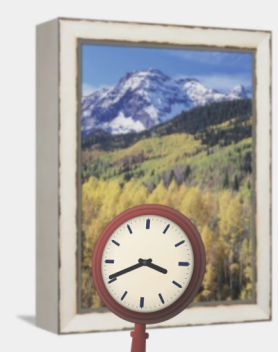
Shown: 3:41
